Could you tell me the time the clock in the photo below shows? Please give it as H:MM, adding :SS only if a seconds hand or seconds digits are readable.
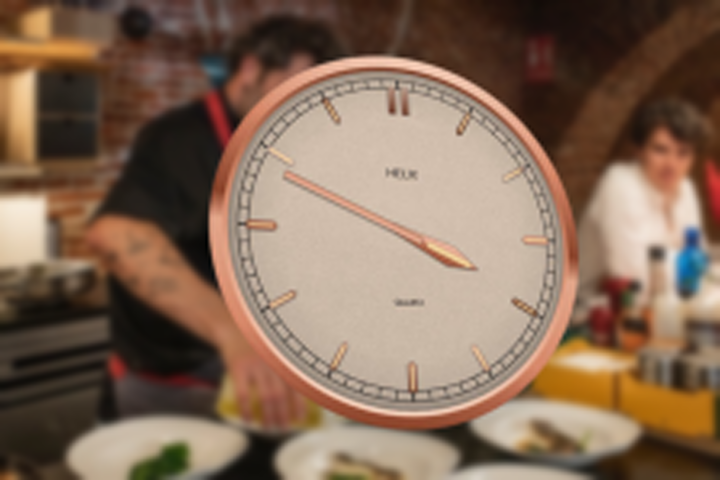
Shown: 3:49
